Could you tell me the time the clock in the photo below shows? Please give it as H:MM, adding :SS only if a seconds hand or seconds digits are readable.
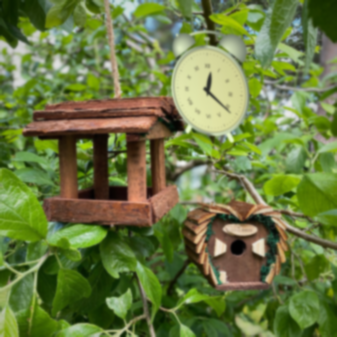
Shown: 12:21
